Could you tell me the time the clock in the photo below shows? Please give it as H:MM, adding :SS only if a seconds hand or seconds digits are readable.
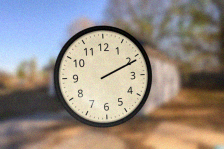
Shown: 2:11
